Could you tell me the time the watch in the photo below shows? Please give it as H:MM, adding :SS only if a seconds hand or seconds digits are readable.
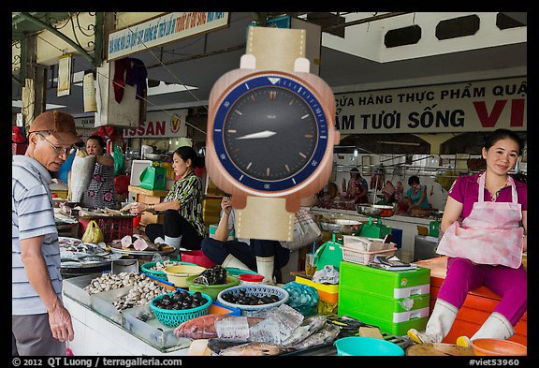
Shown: 8:43
